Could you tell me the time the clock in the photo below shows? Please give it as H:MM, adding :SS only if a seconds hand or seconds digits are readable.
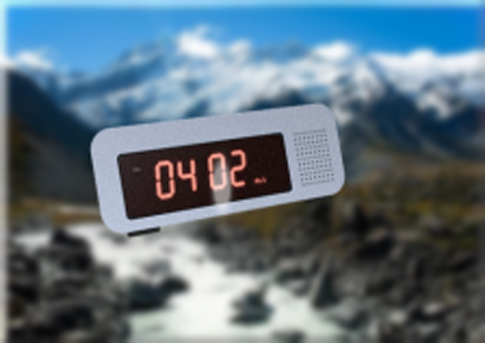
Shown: 4:02
